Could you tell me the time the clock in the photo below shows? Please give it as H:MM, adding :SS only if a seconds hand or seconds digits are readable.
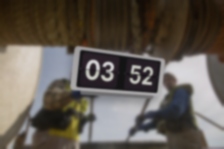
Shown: 3:52
